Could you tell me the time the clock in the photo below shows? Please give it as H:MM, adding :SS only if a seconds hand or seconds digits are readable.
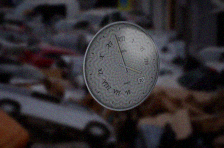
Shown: 3:58
